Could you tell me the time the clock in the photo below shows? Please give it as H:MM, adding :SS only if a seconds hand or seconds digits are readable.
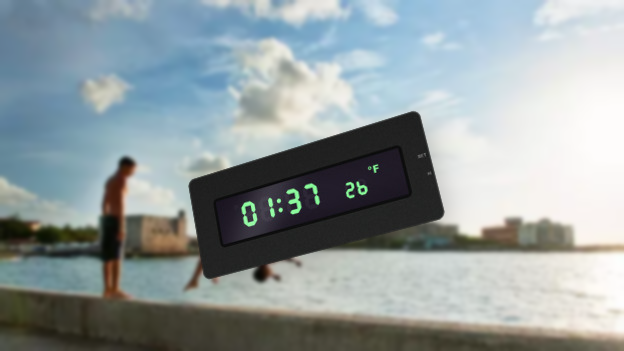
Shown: 1:37
